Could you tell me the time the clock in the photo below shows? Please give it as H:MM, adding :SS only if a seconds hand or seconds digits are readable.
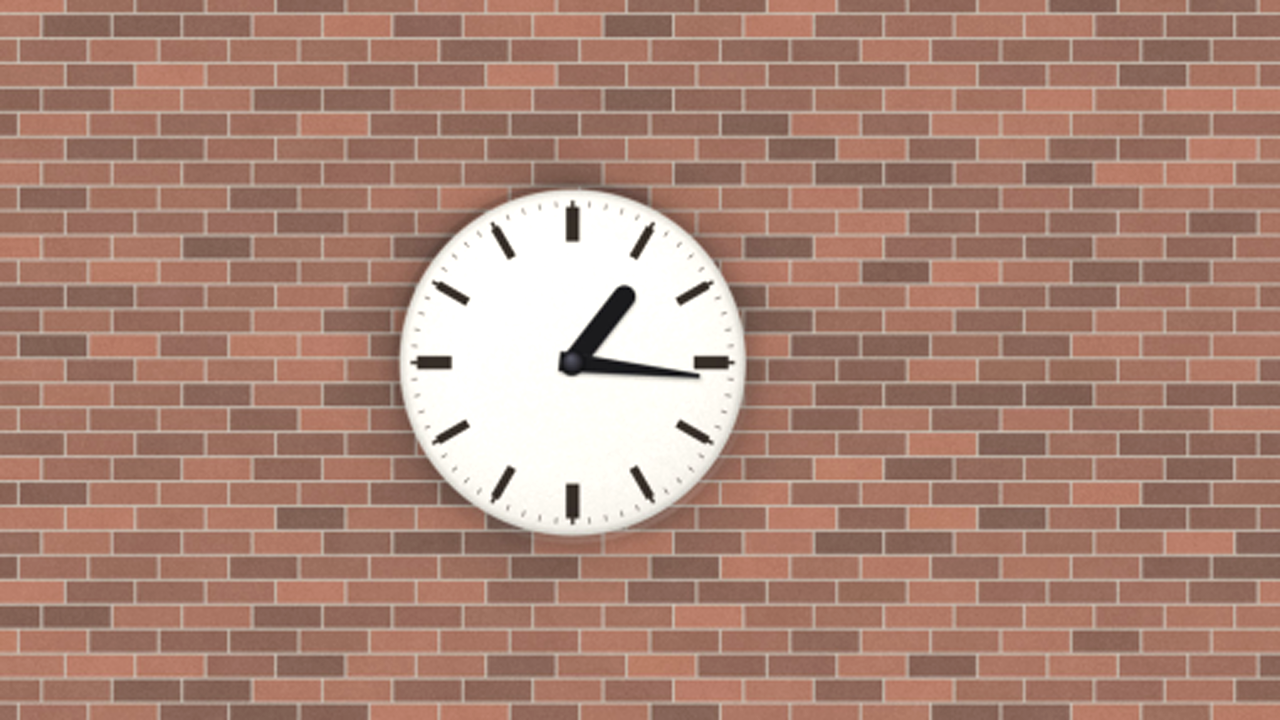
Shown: 1:16
